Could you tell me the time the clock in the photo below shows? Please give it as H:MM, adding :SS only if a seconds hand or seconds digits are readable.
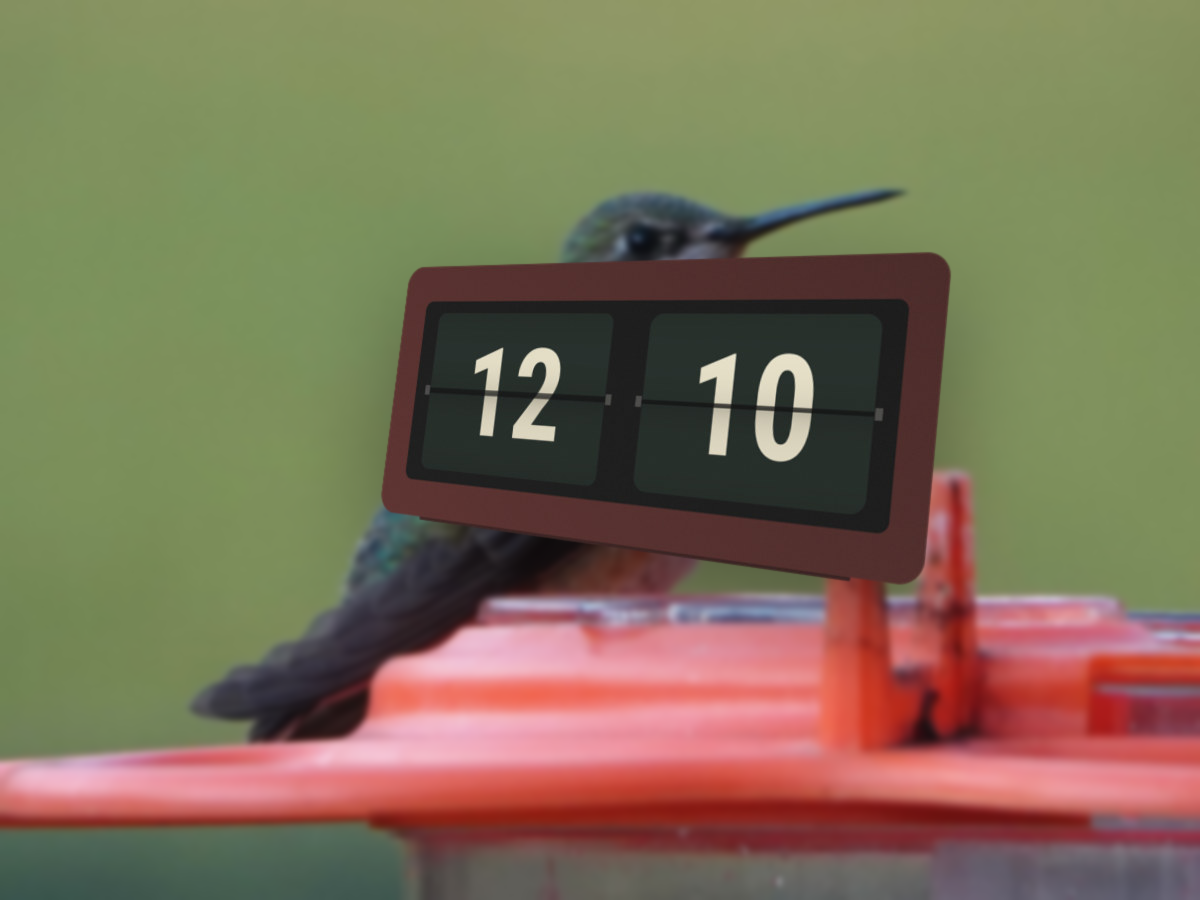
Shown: 12:10
